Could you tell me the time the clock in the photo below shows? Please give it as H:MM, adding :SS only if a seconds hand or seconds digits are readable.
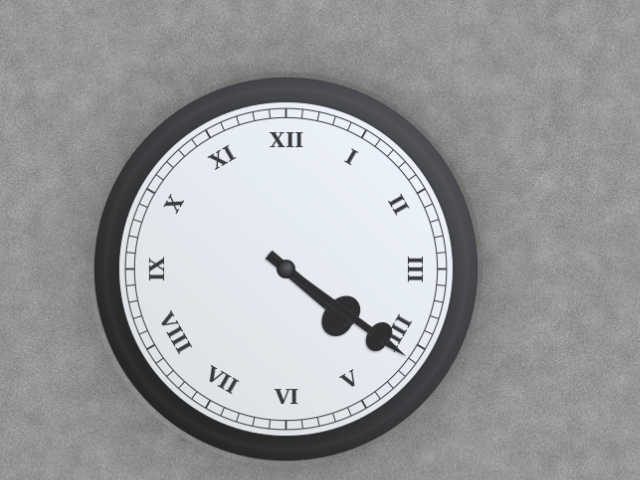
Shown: 4:21
